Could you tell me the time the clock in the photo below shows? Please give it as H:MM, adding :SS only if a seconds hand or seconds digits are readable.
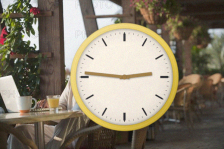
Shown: 2:46
